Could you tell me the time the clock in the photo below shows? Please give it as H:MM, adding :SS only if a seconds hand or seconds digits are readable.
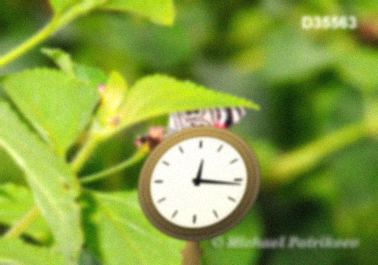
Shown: 12:16
